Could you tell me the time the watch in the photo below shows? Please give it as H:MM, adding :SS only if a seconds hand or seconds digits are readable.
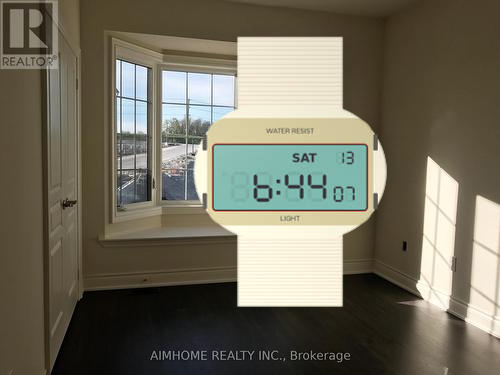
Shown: 6:44:07
